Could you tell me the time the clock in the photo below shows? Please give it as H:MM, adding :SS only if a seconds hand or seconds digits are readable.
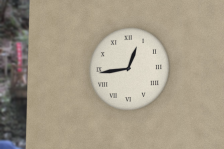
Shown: 12:44
